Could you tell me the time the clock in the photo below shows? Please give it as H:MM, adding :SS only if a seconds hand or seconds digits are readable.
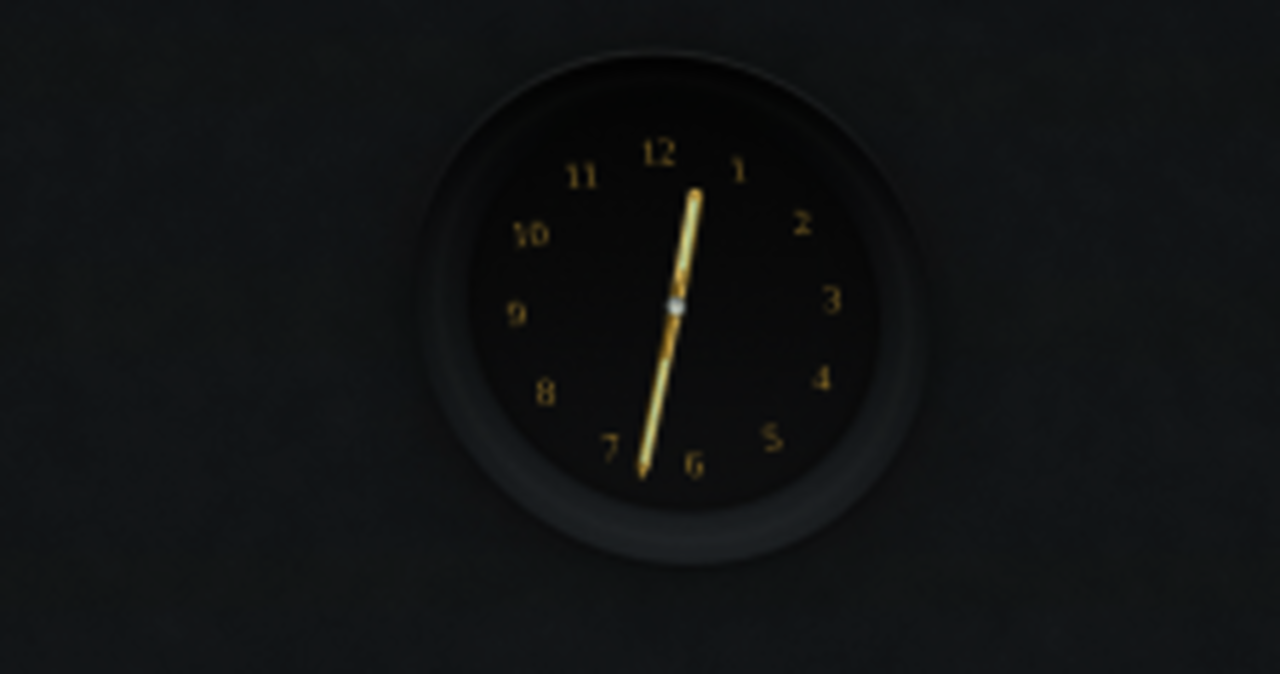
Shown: 12:33
